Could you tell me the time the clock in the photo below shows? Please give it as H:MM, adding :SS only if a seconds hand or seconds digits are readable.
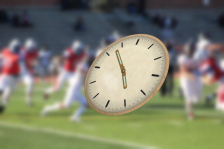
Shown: 4:53
